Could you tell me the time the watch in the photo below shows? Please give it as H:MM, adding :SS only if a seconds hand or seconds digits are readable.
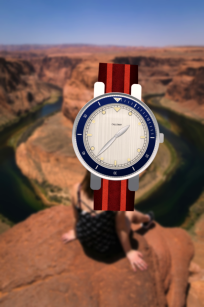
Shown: 1:37
